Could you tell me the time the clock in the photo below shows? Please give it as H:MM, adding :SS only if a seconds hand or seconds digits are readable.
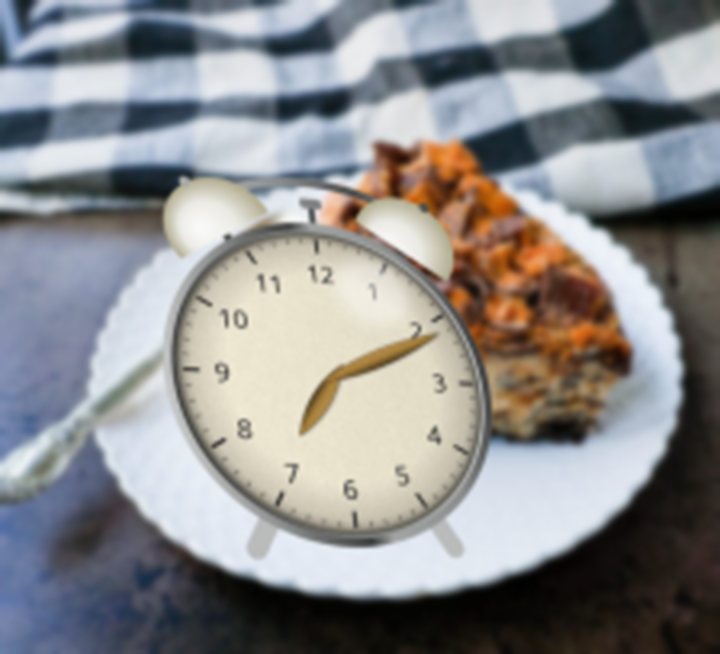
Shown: 7:11
